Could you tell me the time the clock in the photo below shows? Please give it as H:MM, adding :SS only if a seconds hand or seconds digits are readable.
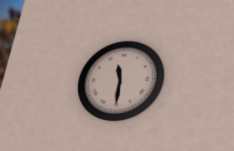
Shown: 11:30
